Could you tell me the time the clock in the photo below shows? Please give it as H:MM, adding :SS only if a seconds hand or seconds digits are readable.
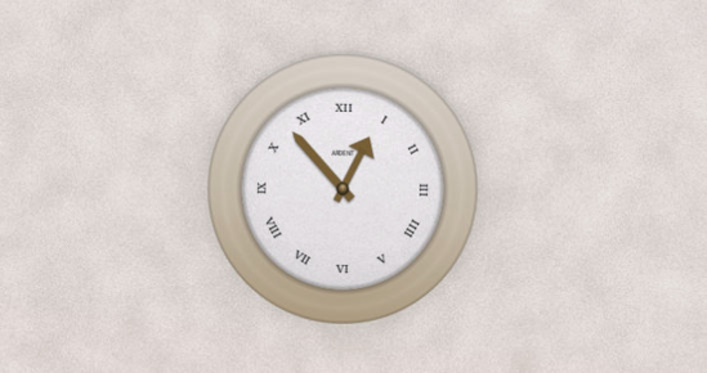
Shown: 12:53
